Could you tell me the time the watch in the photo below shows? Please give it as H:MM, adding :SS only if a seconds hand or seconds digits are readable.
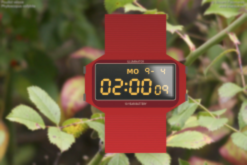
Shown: 2:00:09
